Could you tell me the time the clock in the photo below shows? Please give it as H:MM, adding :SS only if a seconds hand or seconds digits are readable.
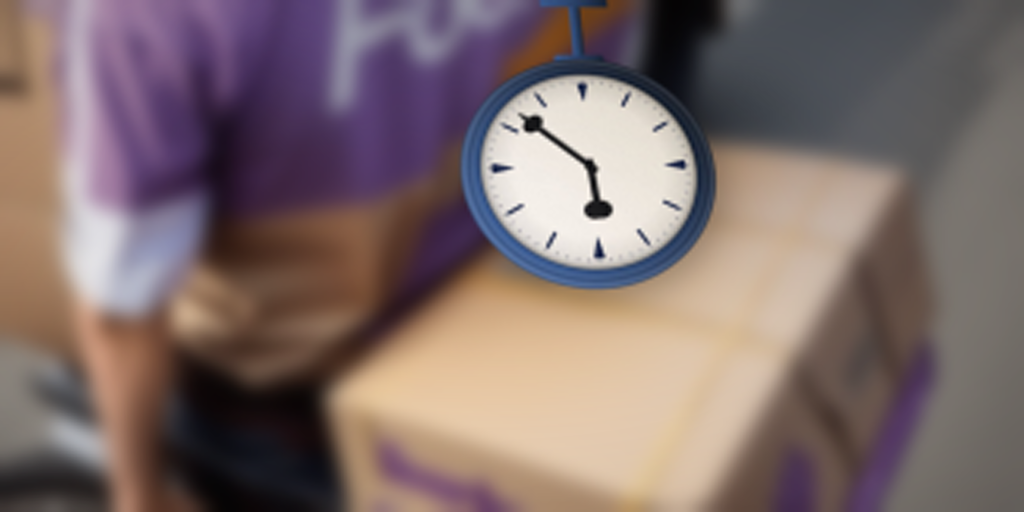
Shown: 5:52
